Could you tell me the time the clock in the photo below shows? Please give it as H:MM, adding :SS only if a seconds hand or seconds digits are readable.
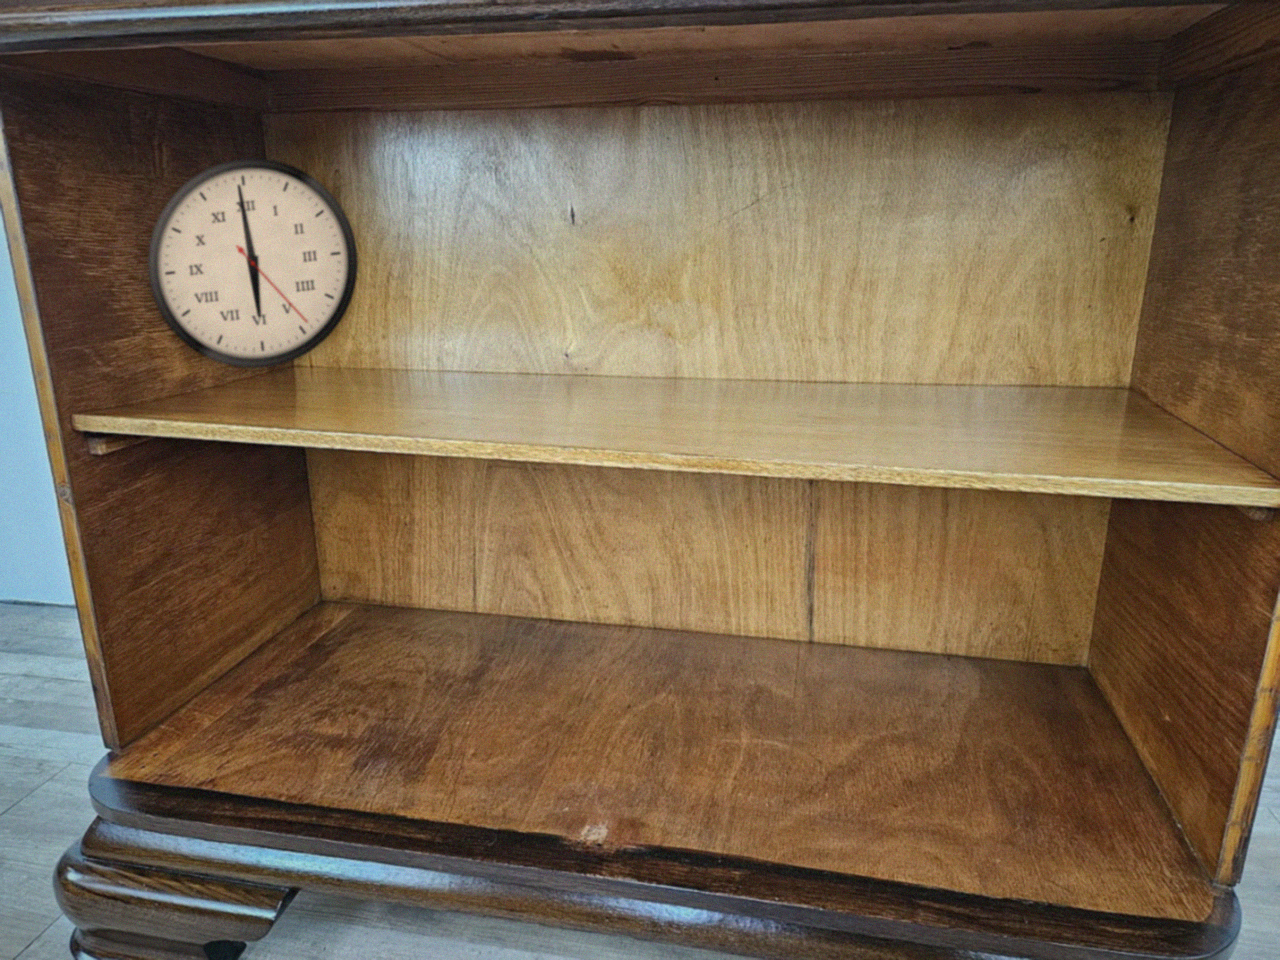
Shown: 5:59:24
